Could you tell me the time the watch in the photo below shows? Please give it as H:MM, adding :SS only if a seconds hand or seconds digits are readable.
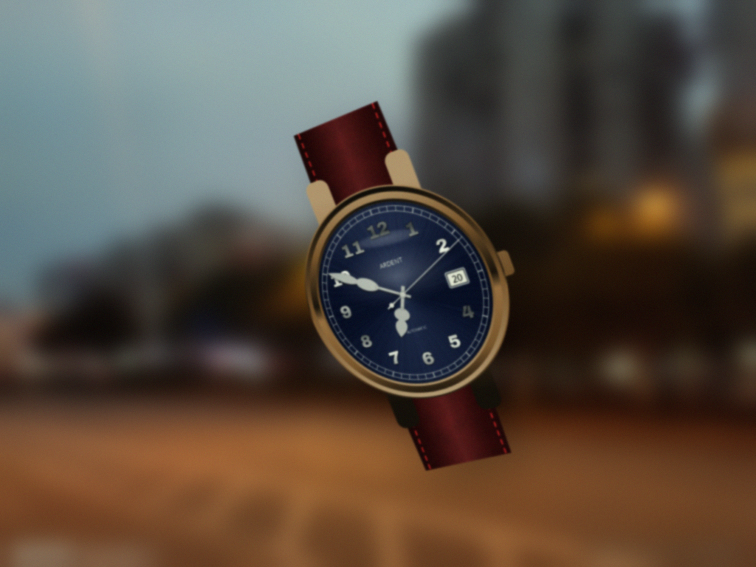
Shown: 6:50:11
